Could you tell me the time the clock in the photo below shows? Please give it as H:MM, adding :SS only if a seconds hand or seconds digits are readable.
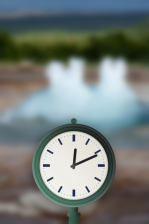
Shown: 12:11
